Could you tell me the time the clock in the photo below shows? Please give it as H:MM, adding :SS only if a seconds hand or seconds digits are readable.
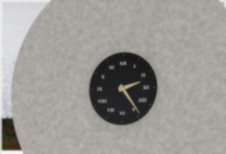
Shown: 2:24
